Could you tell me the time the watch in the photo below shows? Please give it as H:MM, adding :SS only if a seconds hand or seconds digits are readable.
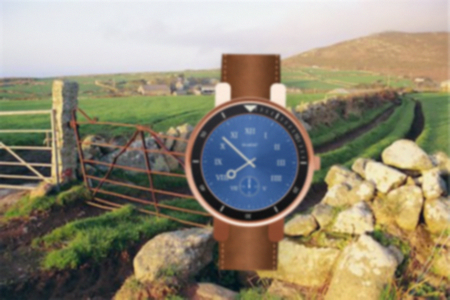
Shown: 7:52
